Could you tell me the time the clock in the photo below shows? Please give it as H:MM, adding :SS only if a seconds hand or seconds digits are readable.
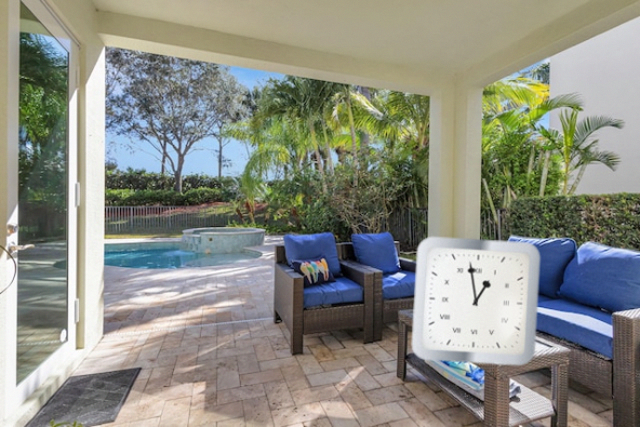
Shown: 12:58
